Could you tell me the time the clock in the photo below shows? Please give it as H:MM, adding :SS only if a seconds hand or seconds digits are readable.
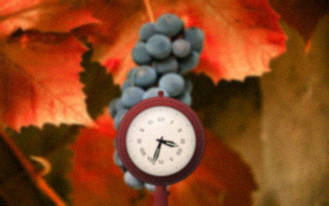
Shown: 3:33
